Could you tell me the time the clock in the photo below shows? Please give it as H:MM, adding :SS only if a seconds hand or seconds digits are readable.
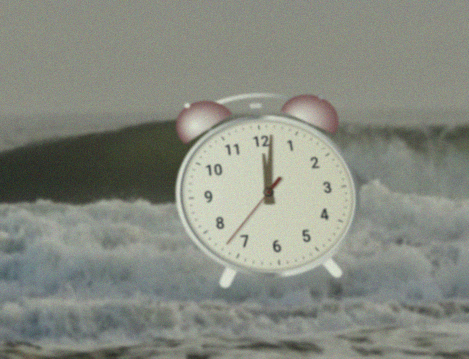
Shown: 12:01:37
